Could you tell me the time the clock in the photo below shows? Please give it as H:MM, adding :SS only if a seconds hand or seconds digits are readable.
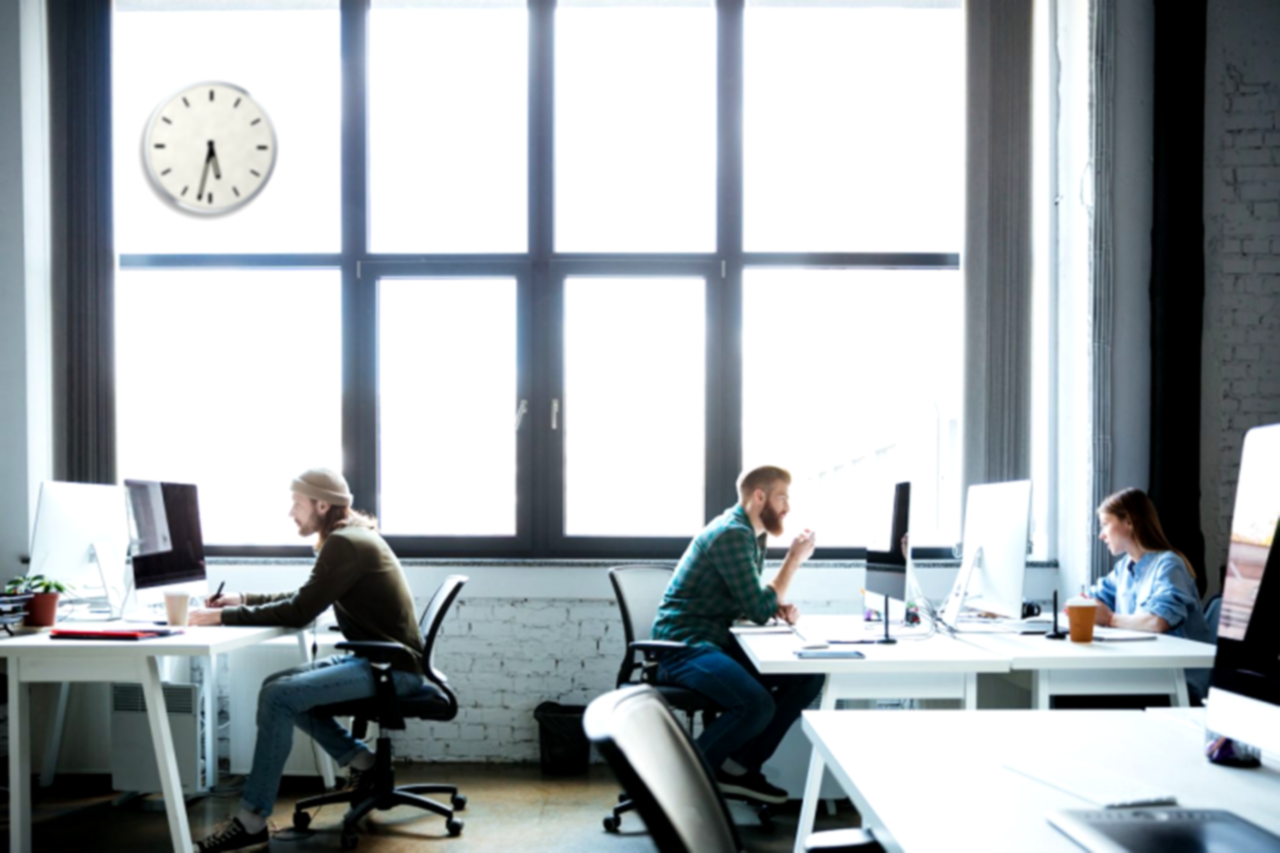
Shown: 5:32
